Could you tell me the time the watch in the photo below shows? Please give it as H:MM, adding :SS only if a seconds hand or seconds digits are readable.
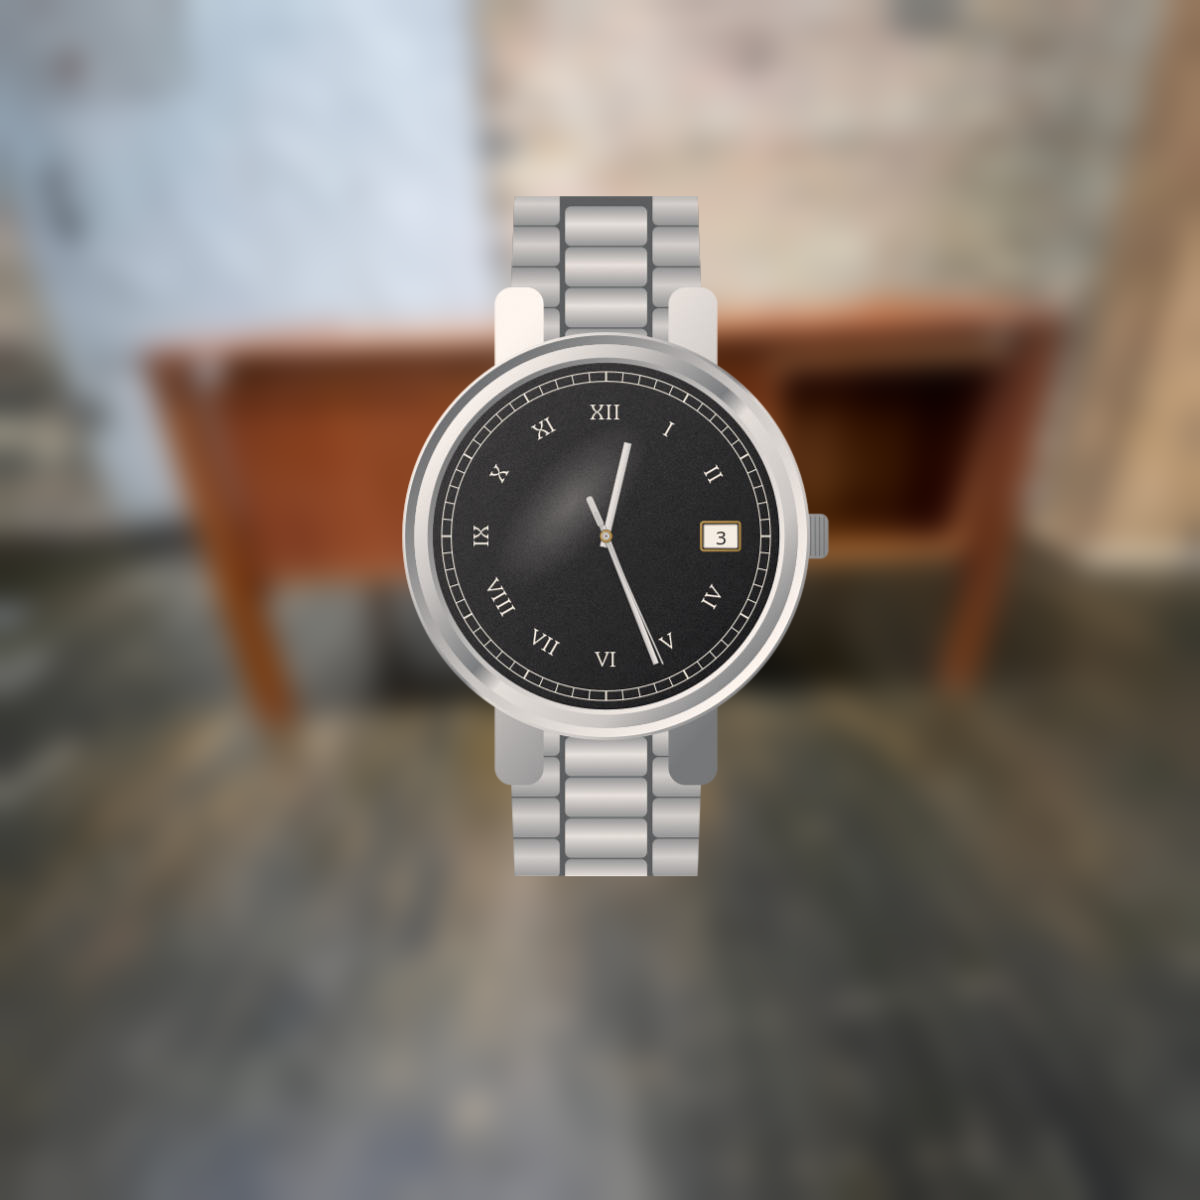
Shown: 12:26:26
